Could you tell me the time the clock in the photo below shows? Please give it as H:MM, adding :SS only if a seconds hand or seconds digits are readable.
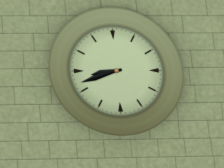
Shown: 8:42
